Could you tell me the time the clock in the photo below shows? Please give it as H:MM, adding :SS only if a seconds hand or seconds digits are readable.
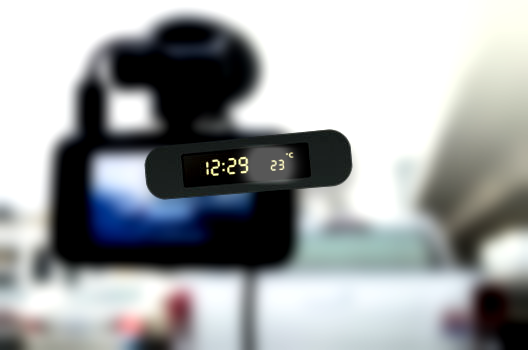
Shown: 12:29
